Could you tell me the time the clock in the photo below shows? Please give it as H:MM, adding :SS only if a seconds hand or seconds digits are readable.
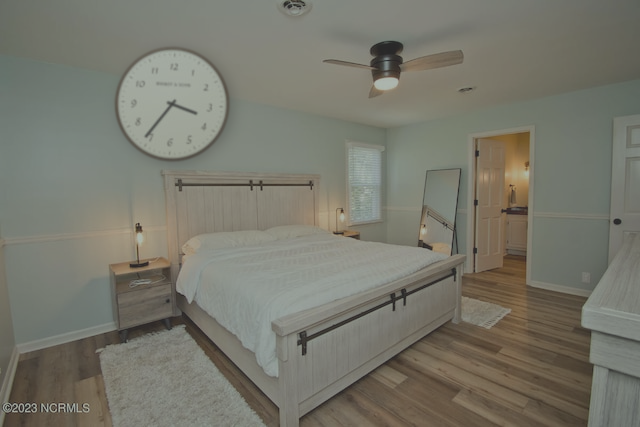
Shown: 3:36
